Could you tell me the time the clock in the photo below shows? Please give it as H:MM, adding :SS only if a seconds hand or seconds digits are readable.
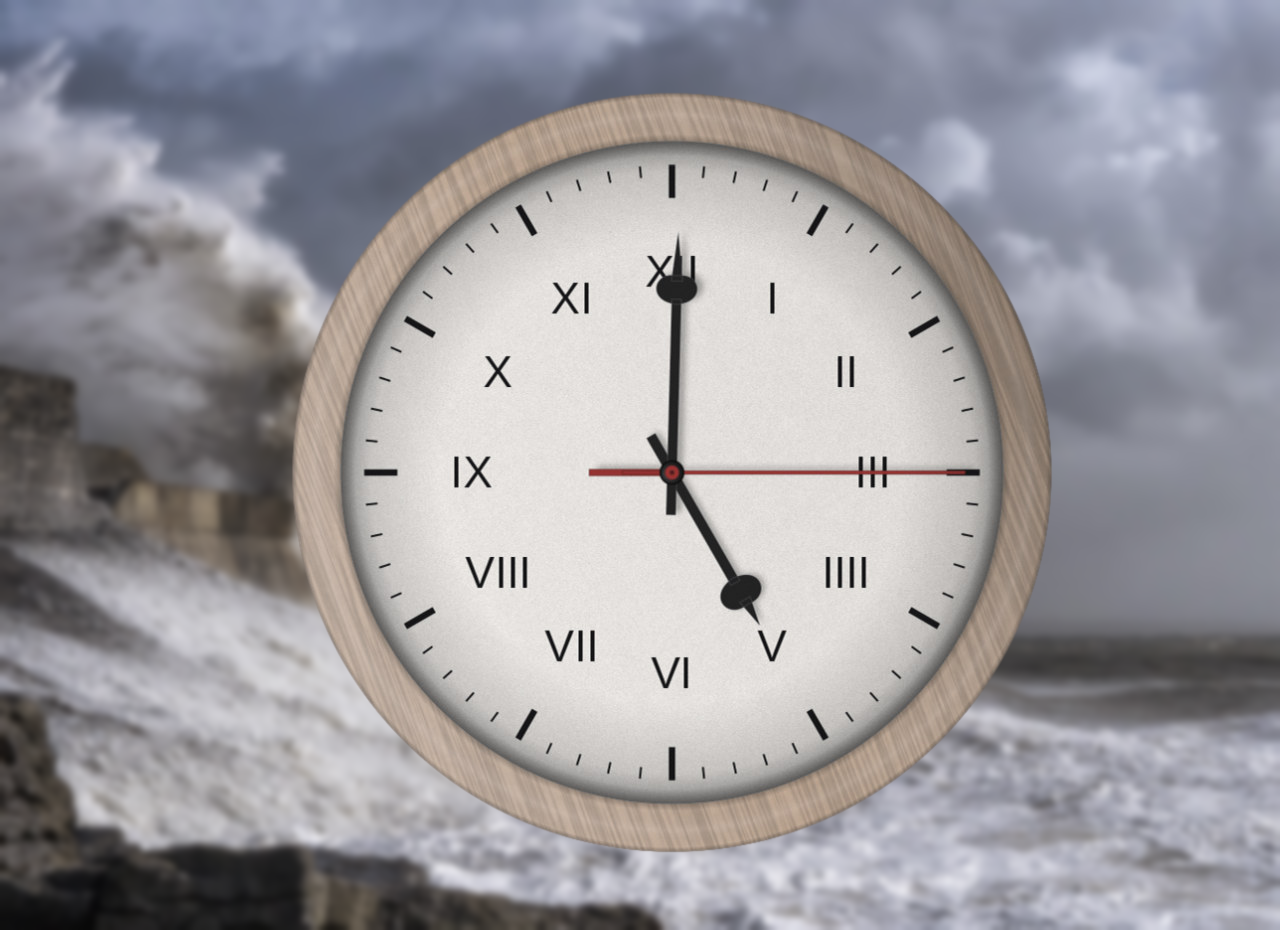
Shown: 5:00:15
